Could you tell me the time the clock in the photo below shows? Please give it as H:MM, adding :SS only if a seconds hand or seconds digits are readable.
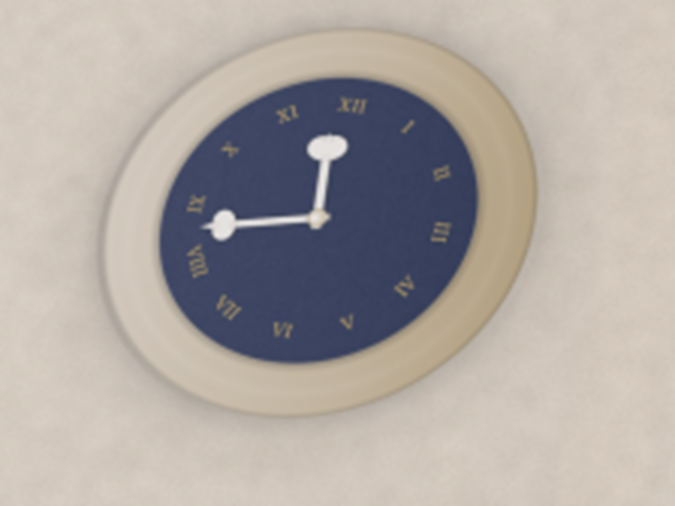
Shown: 11:43
